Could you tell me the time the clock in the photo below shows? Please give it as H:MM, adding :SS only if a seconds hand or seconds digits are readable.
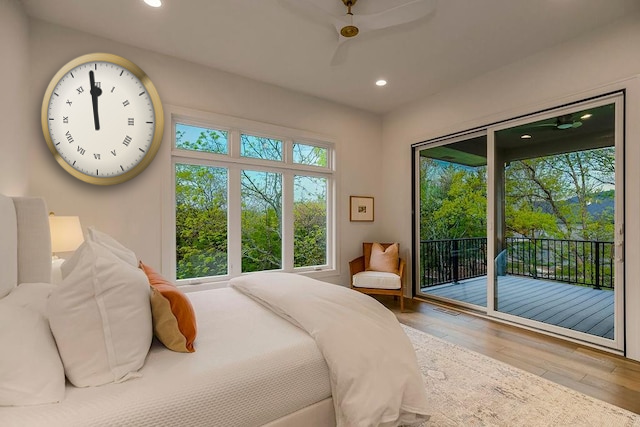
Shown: 11:59
